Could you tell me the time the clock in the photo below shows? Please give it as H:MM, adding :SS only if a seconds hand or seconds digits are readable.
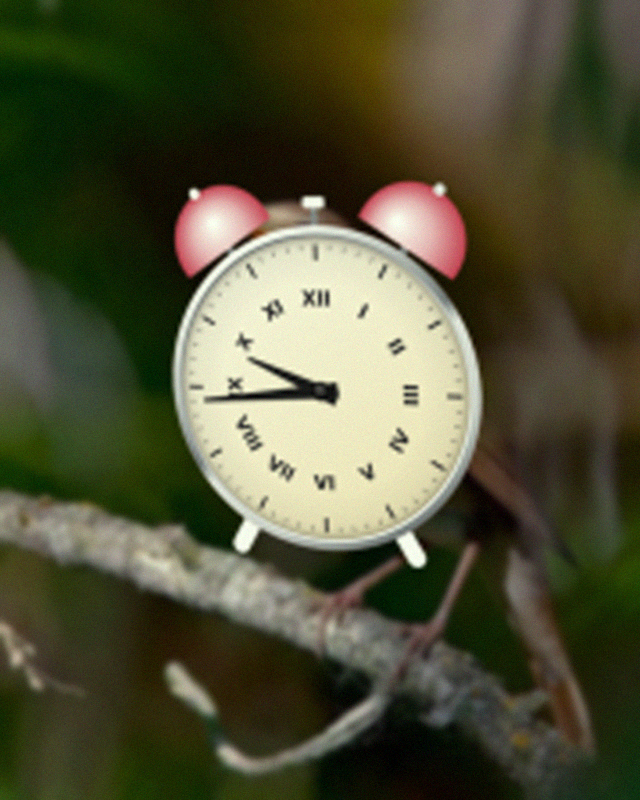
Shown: 9:44
